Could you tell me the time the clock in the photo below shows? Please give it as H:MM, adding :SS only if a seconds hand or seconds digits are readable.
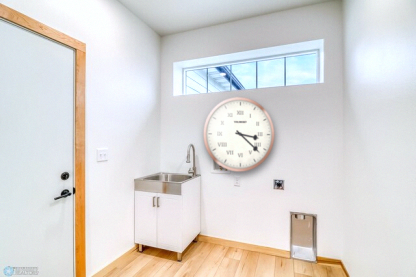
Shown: 3:22
